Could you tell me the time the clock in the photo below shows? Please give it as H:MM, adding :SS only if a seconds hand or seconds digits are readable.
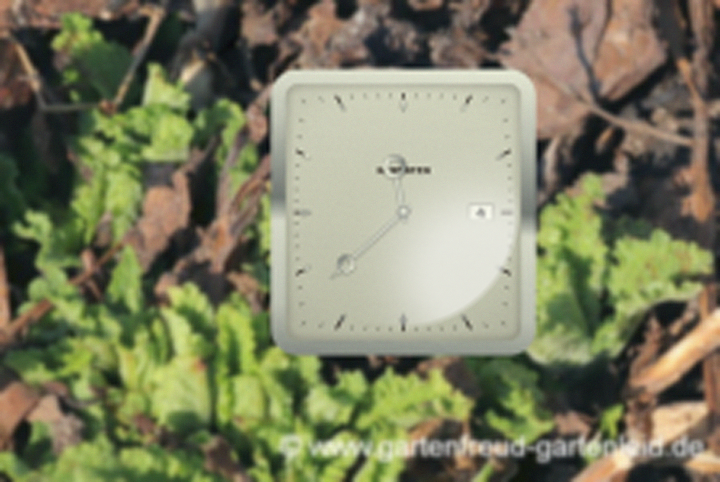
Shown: 11:38
